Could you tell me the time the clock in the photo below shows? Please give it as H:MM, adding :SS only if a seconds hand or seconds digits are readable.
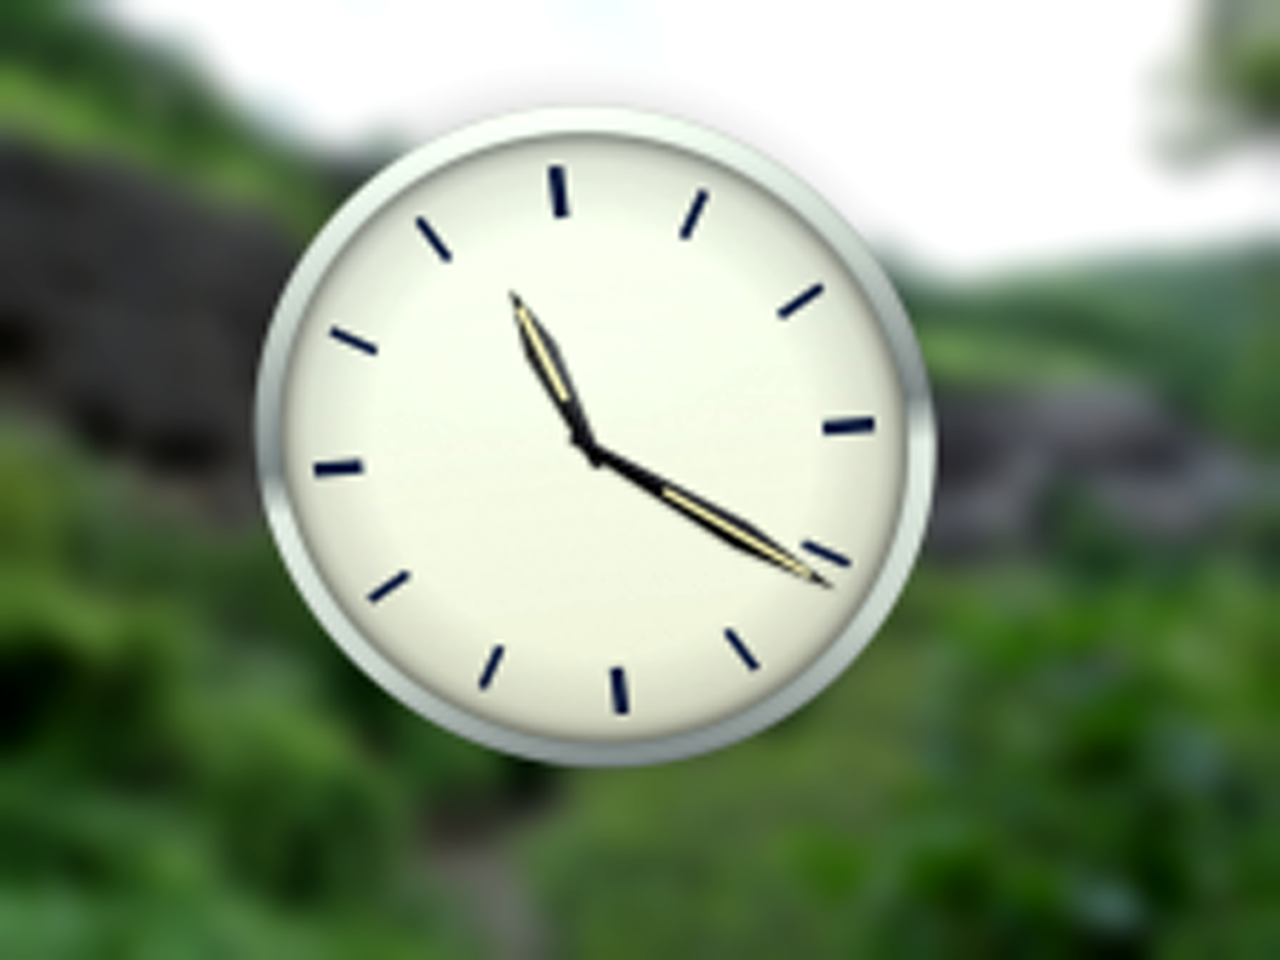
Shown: 11:21
